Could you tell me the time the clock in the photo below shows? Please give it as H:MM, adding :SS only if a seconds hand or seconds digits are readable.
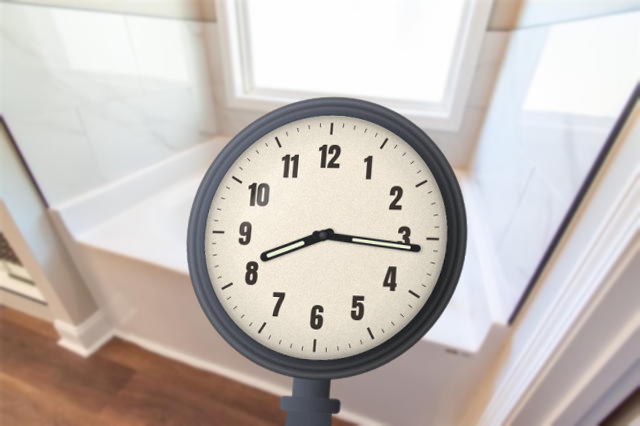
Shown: 8:16
